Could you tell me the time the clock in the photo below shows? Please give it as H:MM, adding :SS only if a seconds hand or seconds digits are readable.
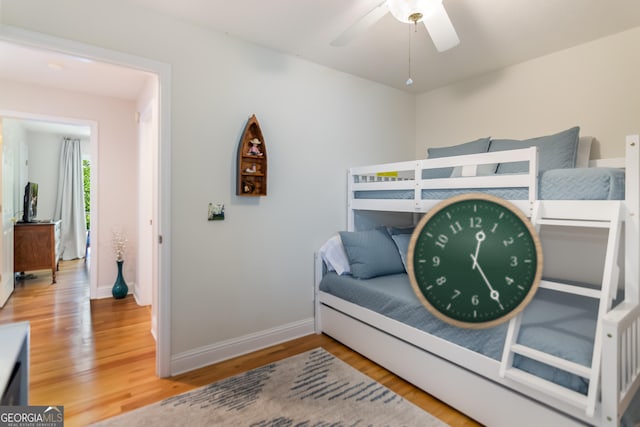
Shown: 12:25
